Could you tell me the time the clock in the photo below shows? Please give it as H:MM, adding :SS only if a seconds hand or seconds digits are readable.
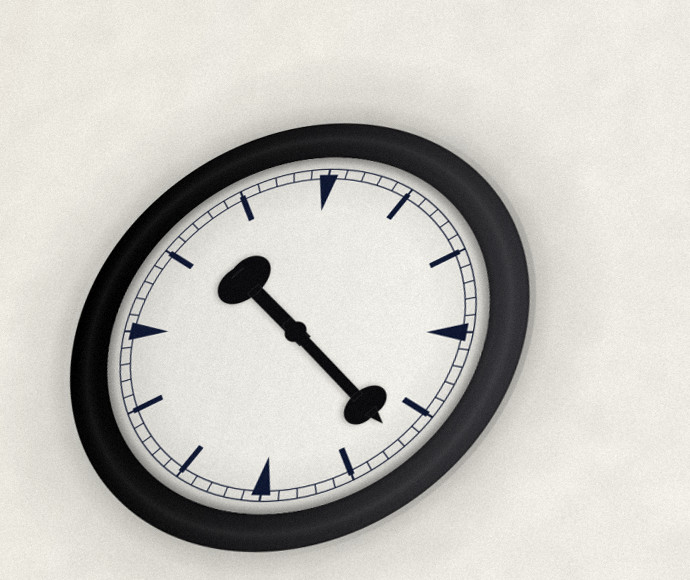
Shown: 10:22
